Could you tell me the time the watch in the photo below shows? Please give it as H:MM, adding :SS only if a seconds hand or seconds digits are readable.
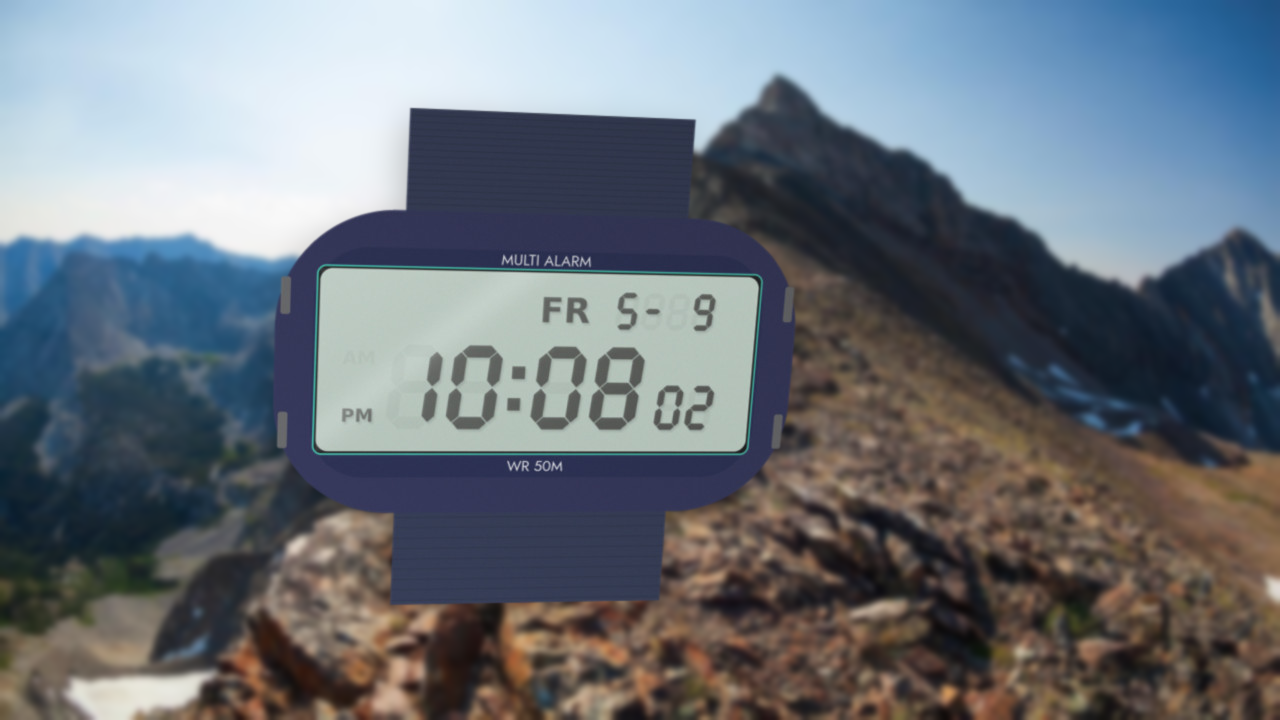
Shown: 10:08:02
